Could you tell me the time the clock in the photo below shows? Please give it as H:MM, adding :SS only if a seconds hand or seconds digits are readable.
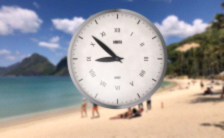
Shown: 8:52
